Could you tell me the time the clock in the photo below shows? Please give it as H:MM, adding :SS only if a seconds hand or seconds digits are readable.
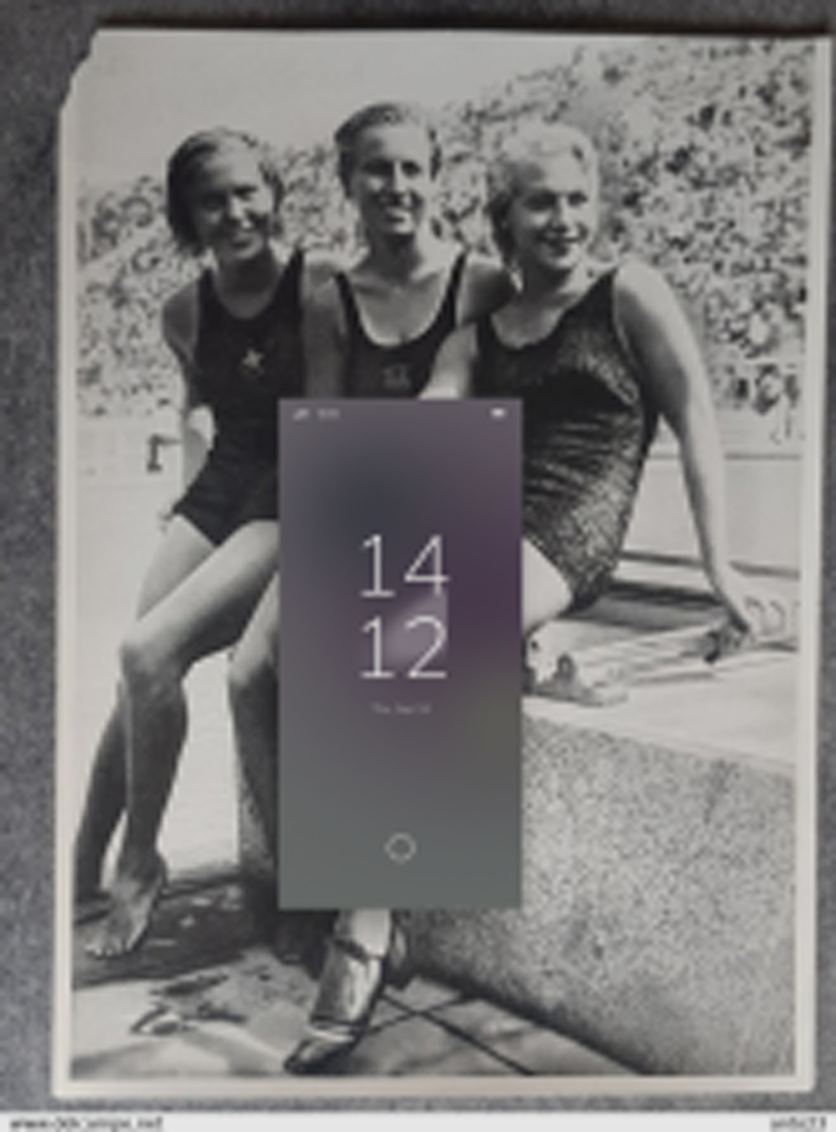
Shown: 14:12
